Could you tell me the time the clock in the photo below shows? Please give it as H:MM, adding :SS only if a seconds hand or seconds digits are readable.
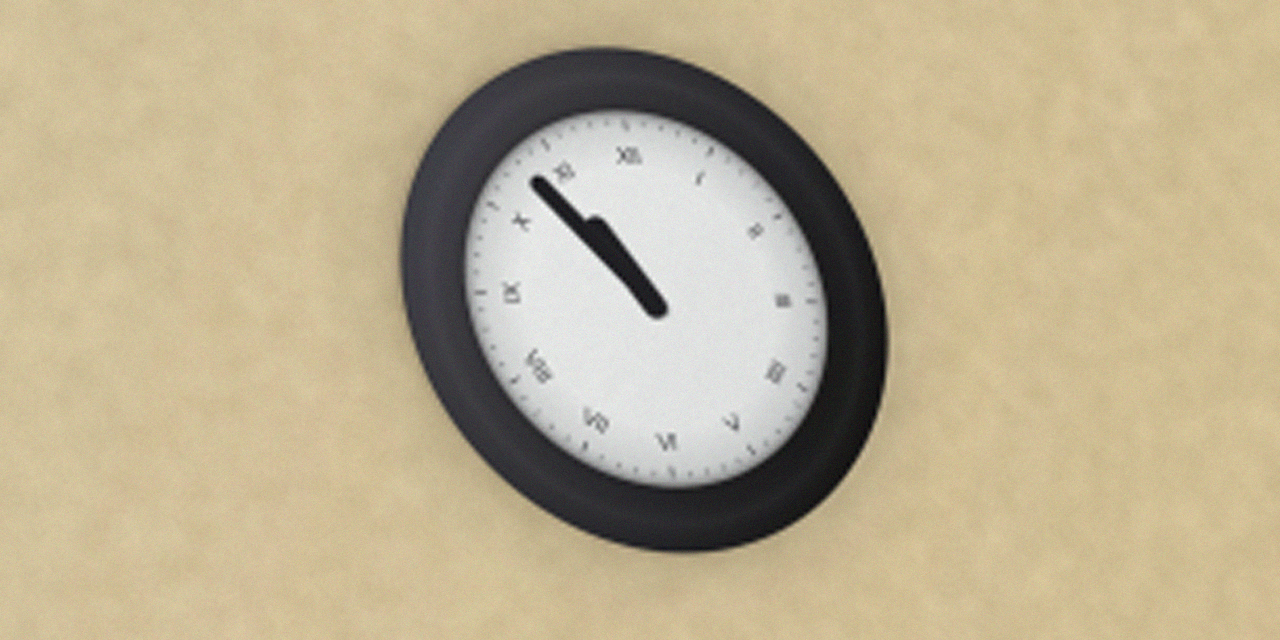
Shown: 10:53
